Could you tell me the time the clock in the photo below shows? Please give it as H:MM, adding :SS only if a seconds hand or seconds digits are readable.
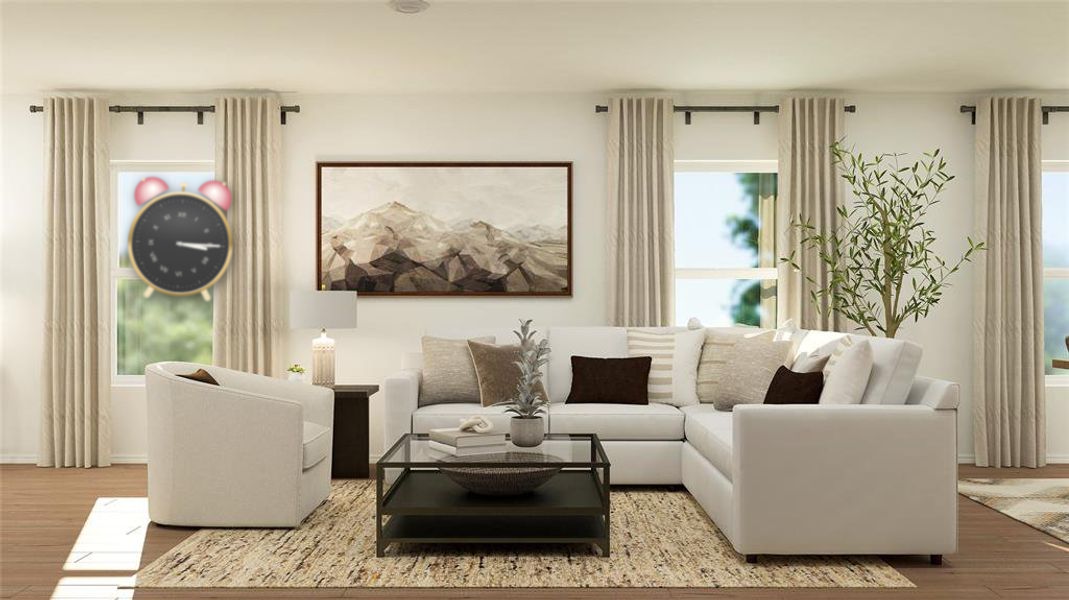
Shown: 3:15
